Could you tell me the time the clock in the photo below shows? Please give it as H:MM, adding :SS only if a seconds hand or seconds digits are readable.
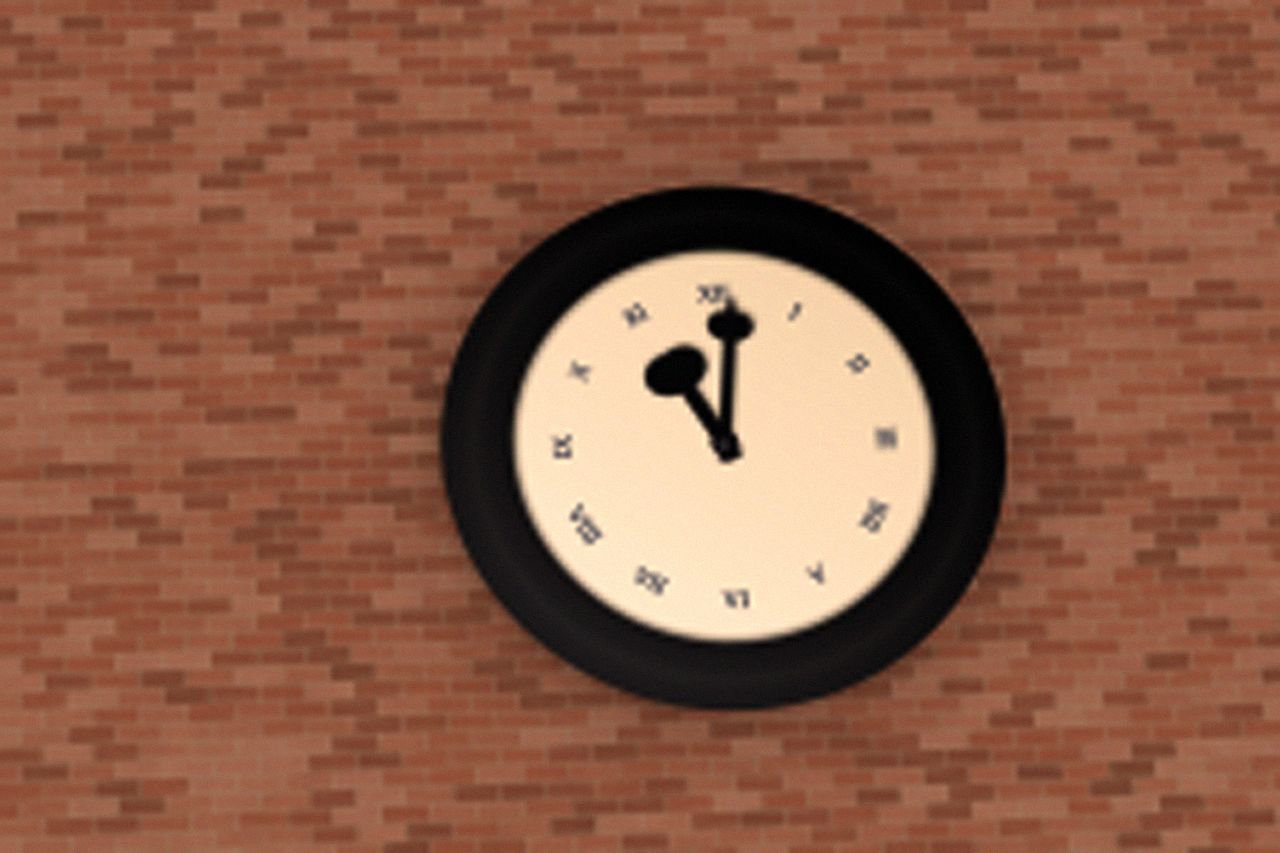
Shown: 11:01
